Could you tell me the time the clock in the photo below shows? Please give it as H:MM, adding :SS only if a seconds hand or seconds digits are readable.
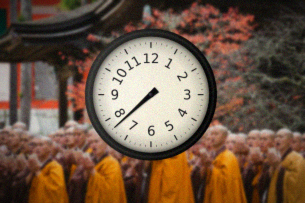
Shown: 7:38
